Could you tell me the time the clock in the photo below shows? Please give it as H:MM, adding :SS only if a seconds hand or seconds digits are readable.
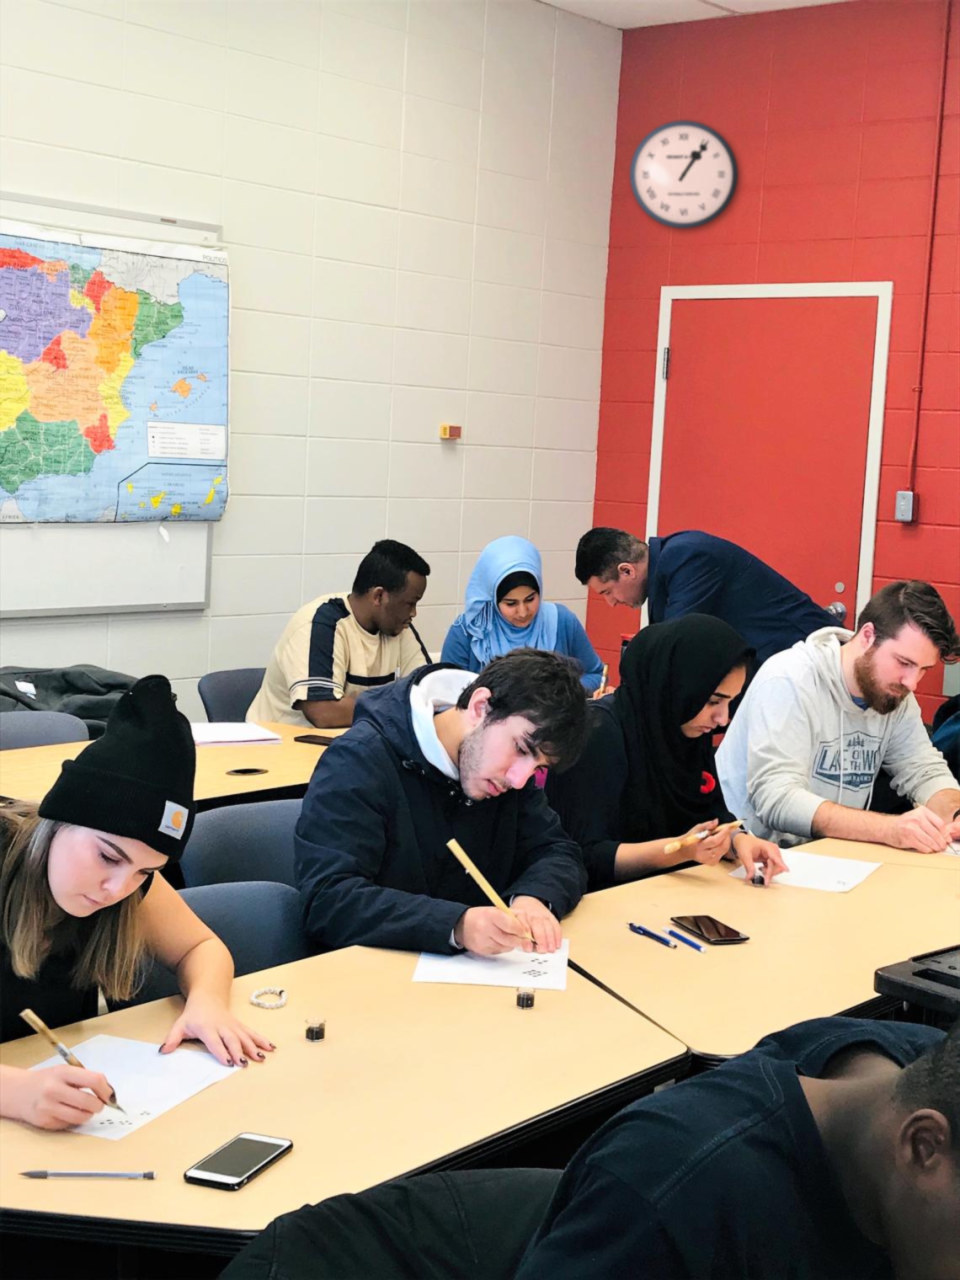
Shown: 1:06
